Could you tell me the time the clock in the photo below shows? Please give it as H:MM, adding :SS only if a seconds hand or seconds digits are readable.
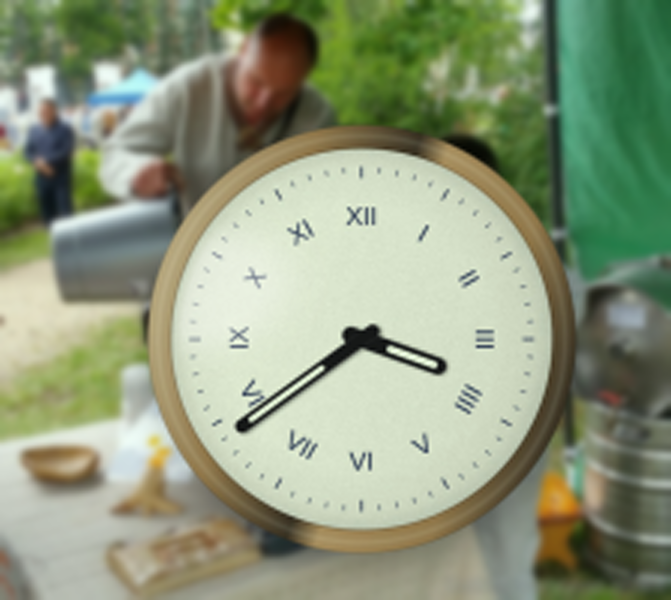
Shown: 3:39
